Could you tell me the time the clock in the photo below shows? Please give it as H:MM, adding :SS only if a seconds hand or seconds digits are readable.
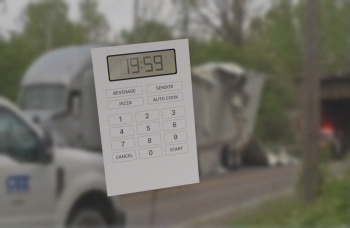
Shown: 19:59
